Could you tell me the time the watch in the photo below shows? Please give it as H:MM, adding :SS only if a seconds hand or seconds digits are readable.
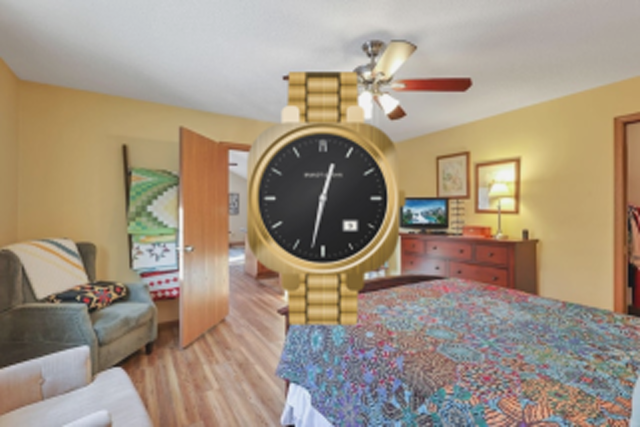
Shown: 12:32
